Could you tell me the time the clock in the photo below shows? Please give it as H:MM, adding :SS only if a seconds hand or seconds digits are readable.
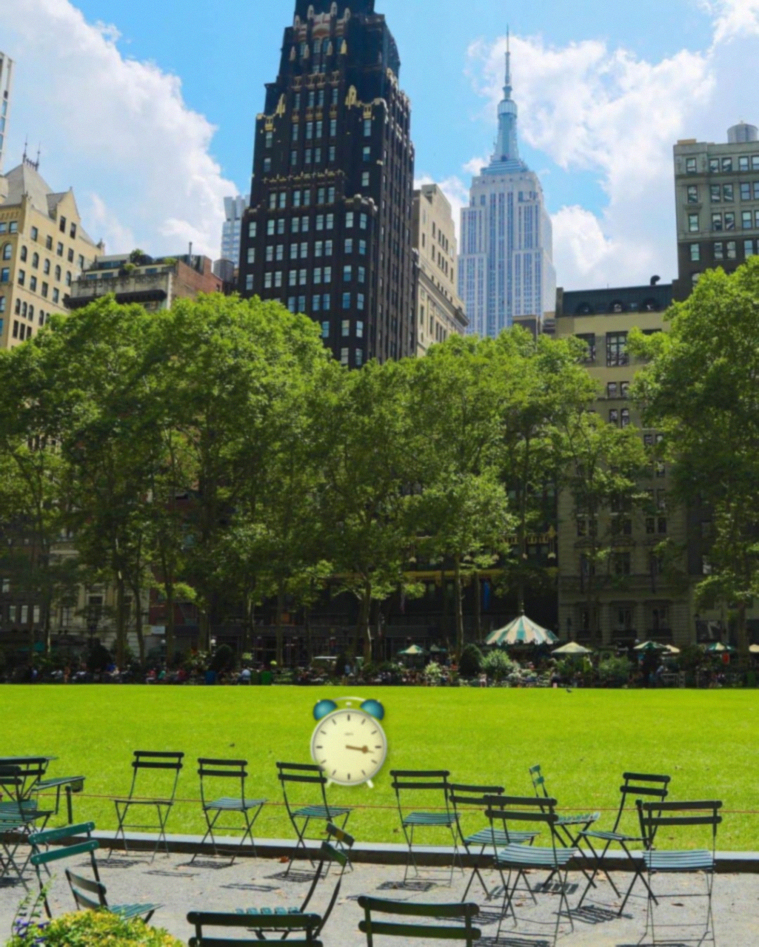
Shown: 3:17
